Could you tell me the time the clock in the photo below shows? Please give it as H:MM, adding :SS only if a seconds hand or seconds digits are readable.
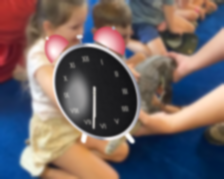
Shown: 6:33
